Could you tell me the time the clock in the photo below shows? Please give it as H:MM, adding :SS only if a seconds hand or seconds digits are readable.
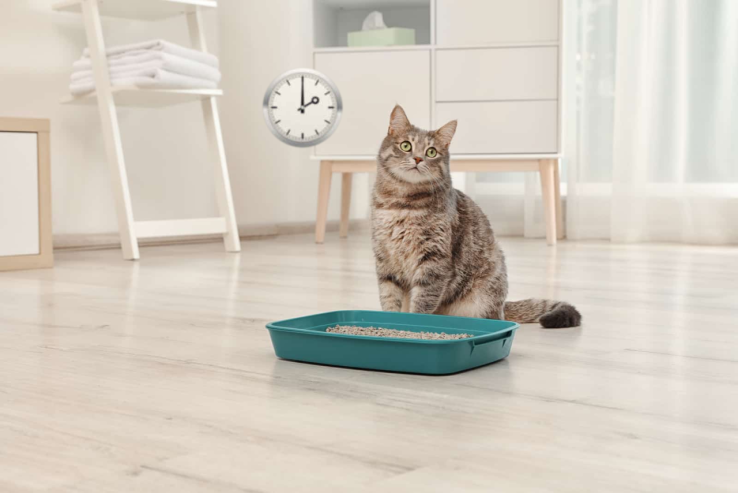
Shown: 2:00
